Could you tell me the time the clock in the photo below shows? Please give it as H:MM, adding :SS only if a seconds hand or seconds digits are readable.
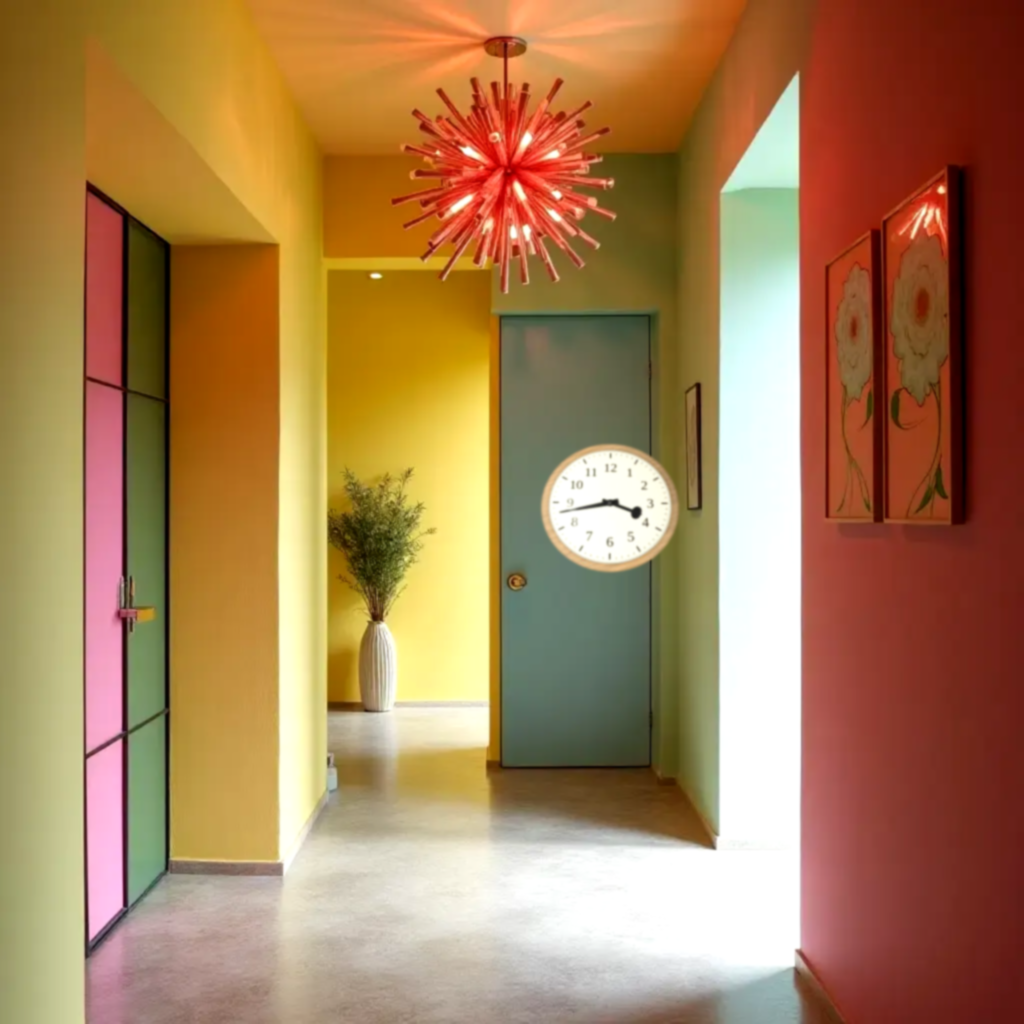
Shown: 3:43
